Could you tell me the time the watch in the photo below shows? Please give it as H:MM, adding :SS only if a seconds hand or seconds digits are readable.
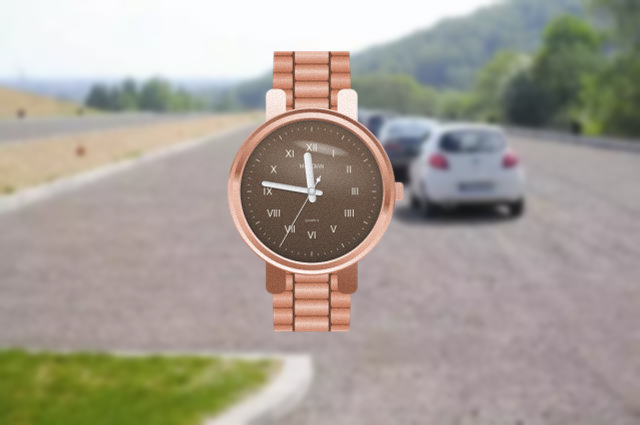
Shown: 11:46:35
